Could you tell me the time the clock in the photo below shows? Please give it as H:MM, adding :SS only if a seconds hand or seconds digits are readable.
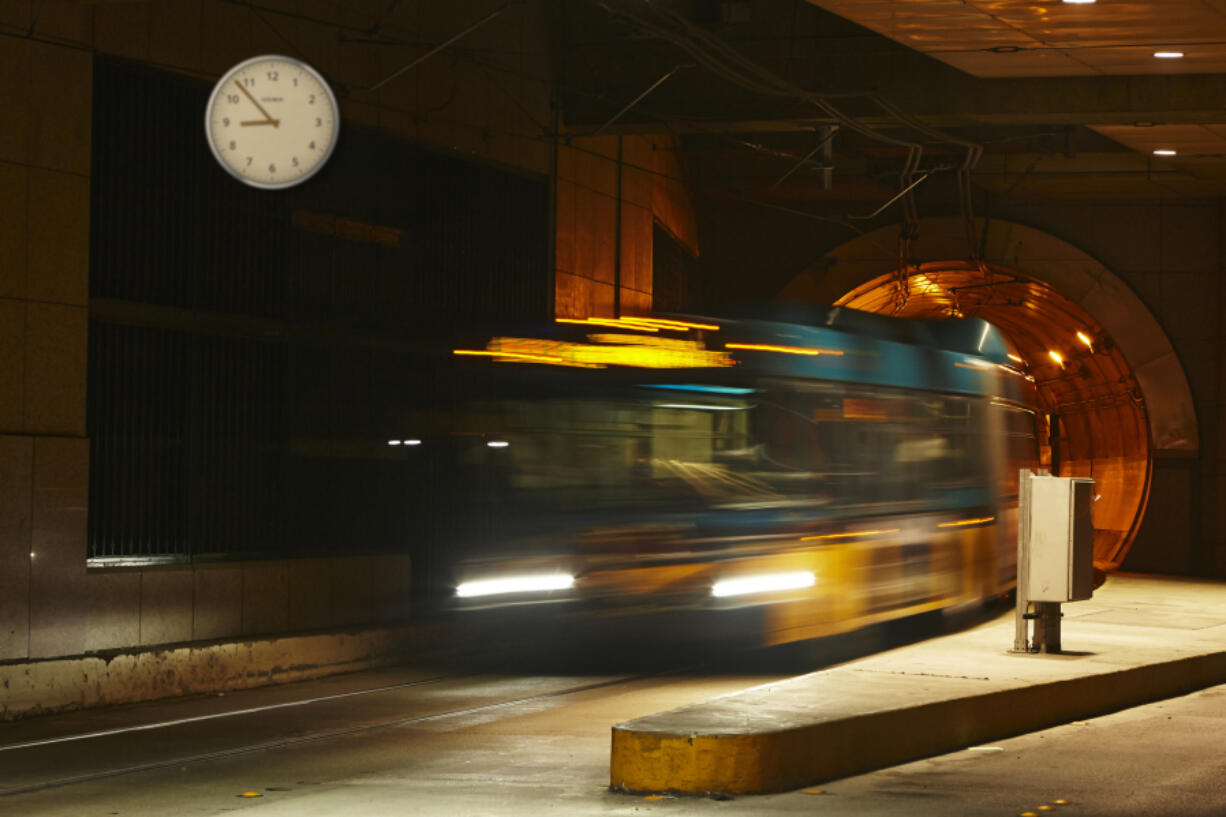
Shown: 8:53
